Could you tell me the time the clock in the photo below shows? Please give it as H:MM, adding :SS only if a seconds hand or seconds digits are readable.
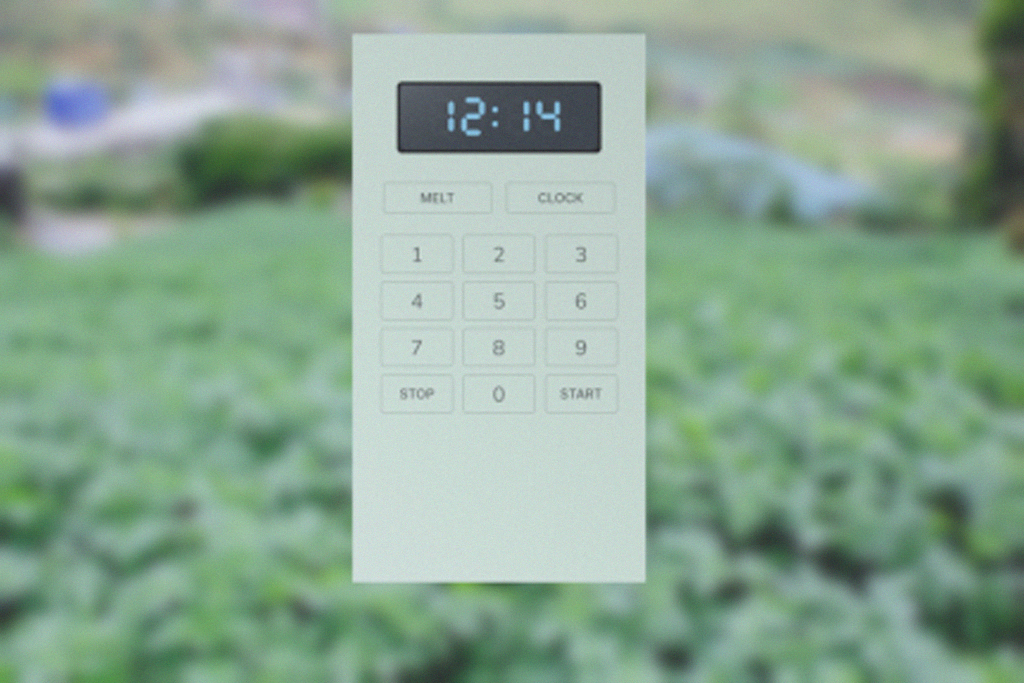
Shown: 12:14
